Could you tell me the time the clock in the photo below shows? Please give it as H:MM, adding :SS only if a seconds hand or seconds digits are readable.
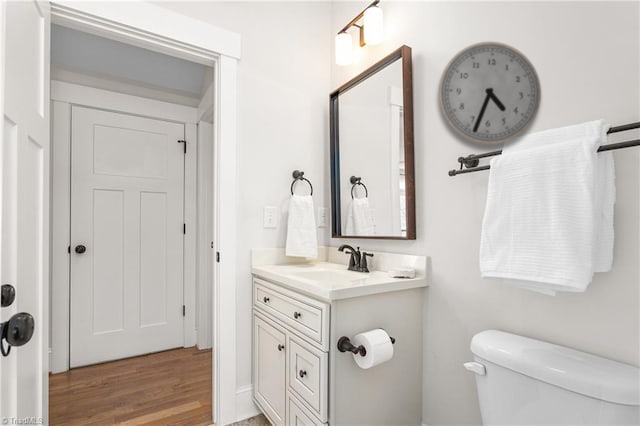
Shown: 4:33
